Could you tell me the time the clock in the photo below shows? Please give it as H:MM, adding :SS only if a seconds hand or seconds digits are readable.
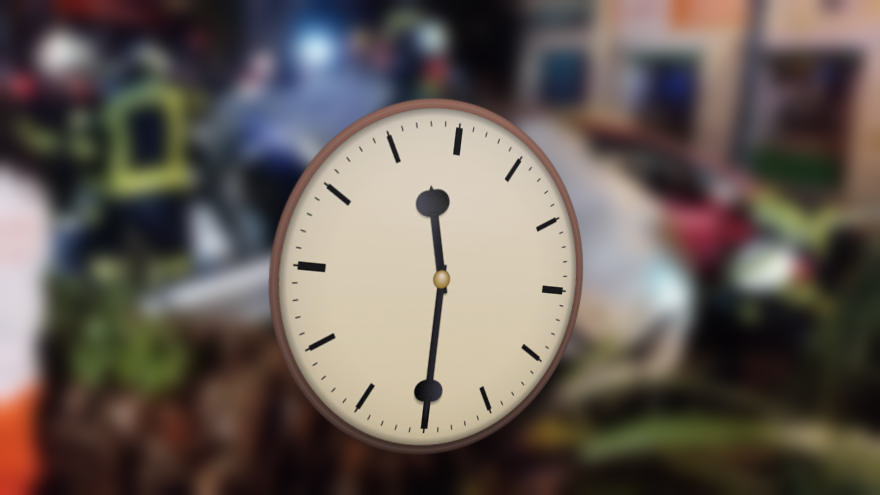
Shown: 11:30
